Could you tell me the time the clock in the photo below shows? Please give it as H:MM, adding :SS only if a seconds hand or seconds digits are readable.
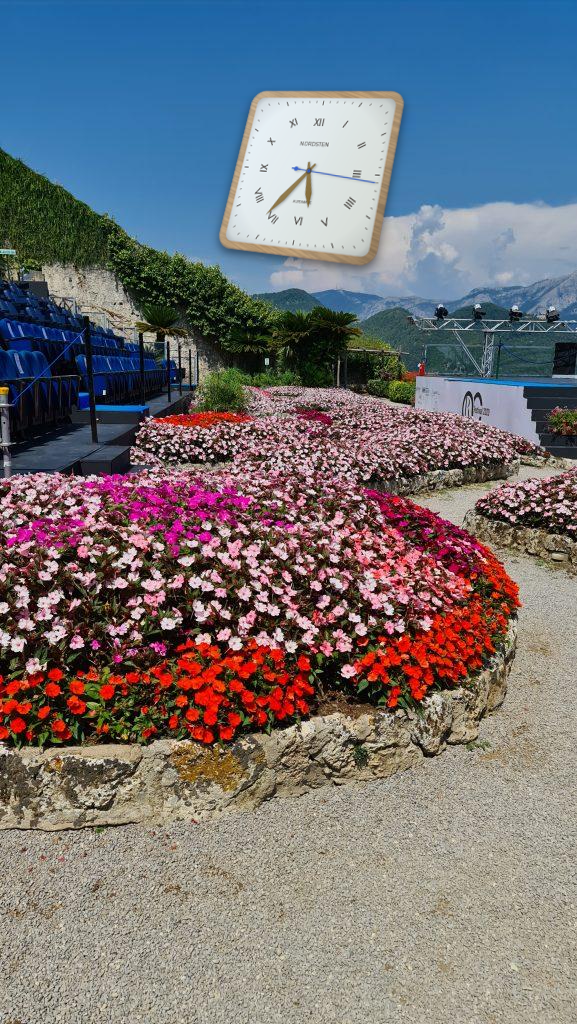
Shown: 5:36:16
